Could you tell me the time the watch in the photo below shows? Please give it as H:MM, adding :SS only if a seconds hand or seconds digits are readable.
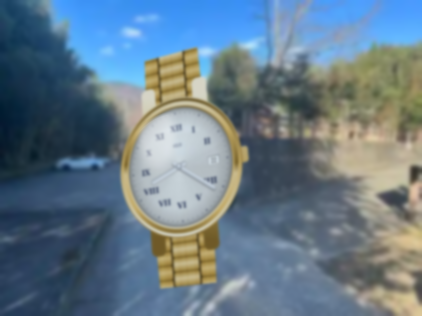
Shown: 8:21
